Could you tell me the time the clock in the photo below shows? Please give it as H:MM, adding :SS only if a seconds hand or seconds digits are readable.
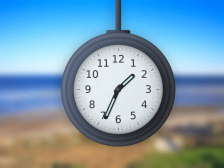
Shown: 1:34
